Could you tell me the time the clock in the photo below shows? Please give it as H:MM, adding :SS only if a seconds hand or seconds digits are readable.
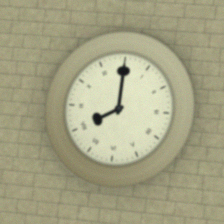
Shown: 8:00
